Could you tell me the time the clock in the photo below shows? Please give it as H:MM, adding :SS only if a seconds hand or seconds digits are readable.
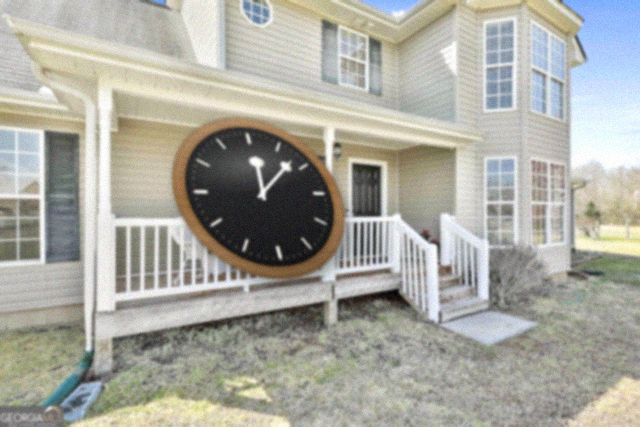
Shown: 12:08
